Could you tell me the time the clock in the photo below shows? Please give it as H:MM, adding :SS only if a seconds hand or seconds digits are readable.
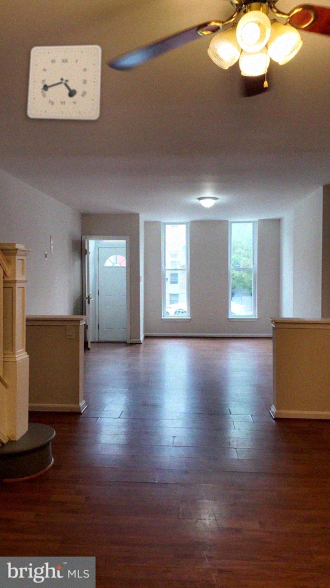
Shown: 4:42
